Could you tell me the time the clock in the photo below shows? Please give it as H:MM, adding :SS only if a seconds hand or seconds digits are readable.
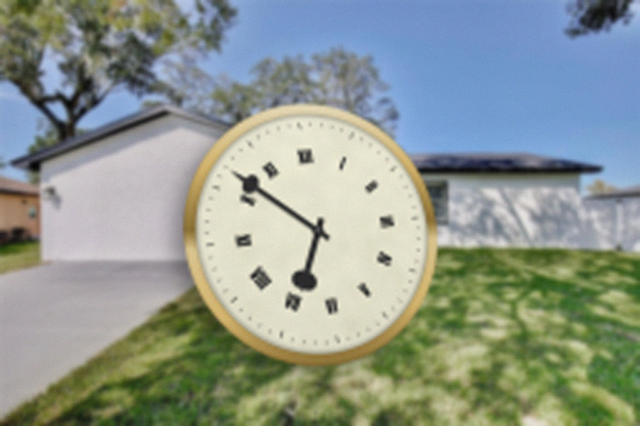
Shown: 6:52
